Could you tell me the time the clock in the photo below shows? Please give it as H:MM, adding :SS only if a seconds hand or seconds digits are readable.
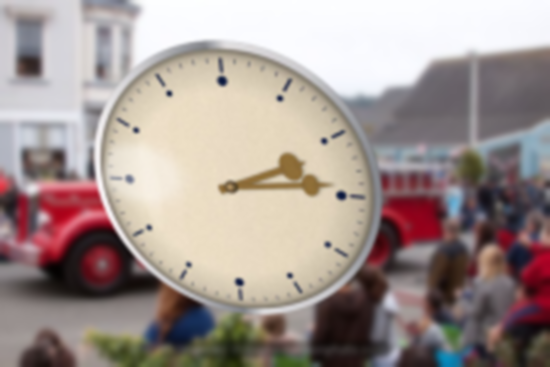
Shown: 2:14
